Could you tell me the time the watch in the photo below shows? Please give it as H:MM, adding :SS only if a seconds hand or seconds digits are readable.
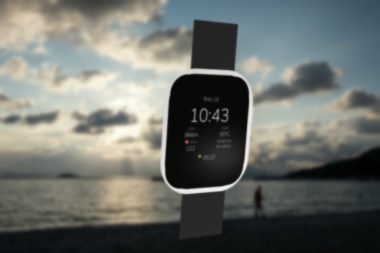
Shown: 10:43
